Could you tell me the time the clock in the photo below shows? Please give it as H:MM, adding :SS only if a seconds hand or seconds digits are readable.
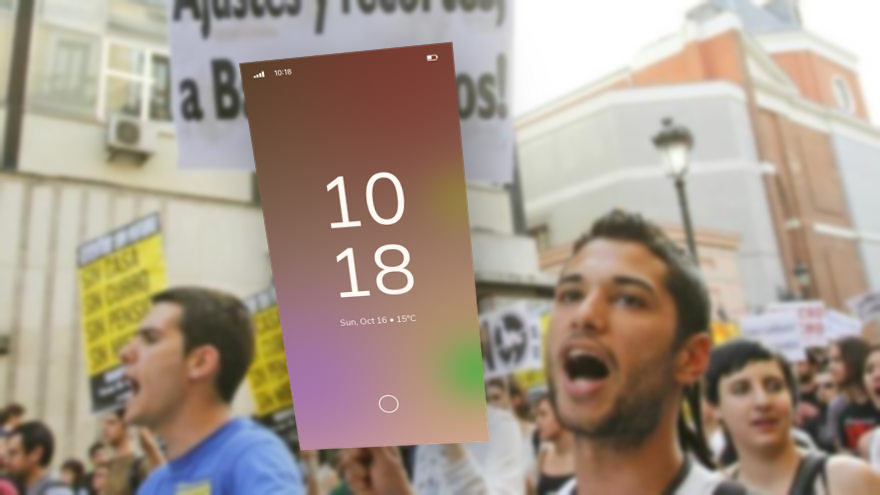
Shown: 10:18
